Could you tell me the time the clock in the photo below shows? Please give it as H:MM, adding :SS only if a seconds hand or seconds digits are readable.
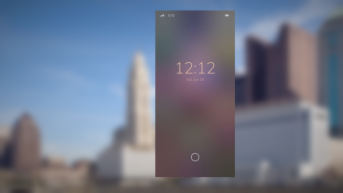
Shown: 12:12
